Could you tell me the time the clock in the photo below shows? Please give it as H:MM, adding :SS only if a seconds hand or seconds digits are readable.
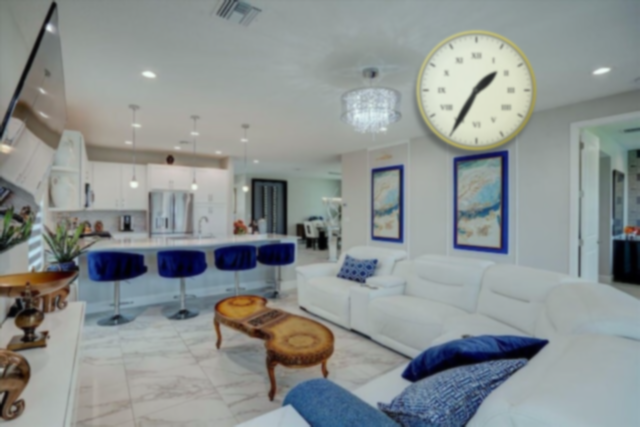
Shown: 1:35
